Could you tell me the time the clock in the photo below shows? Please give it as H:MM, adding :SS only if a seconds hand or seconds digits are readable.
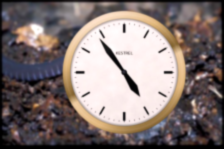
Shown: 4:54
